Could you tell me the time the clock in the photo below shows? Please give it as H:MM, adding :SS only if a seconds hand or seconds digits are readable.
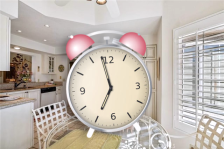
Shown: 6:58
